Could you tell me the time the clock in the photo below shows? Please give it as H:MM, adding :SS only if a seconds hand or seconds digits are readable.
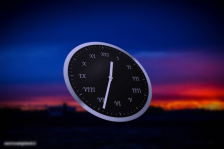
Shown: 12:34
